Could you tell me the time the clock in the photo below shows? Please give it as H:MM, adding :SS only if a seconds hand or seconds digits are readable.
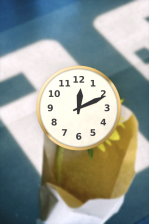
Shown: 12:11
